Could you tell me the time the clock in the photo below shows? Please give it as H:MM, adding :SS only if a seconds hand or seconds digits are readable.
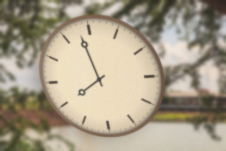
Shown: 7:58
